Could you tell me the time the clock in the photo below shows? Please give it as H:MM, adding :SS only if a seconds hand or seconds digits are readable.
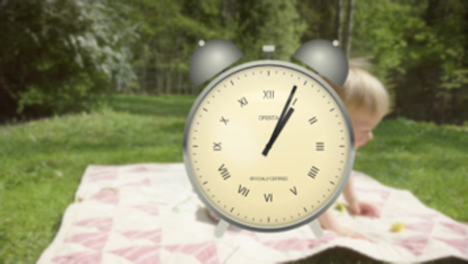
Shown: 1:04
